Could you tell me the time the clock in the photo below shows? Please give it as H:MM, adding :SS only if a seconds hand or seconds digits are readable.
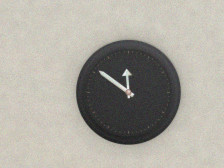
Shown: 11:51
